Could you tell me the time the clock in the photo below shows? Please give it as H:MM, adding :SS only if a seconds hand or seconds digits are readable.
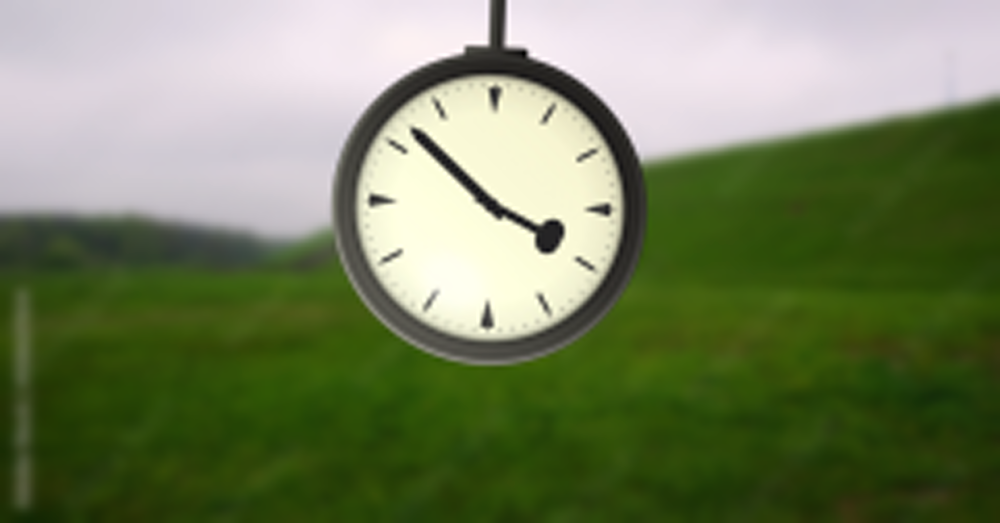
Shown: 3:52
